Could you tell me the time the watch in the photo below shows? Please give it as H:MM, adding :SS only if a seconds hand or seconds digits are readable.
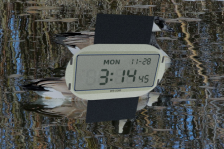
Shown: 3:14:45
